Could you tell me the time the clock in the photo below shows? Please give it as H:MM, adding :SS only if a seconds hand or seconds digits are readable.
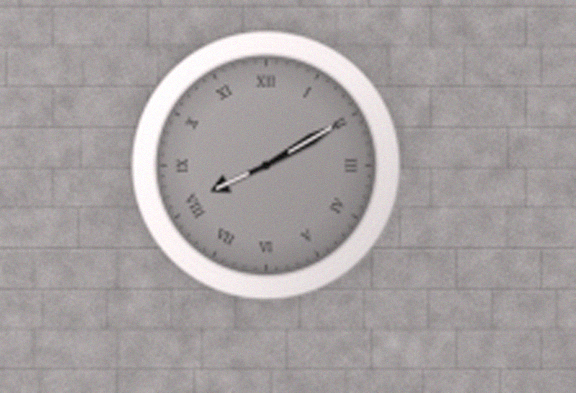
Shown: 8:10
